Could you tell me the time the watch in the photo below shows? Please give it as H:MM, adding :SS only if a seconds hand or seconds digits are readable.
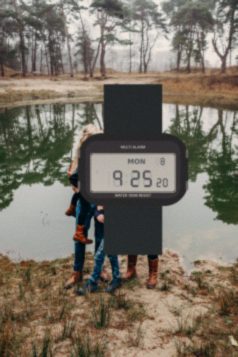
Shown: 9:25
